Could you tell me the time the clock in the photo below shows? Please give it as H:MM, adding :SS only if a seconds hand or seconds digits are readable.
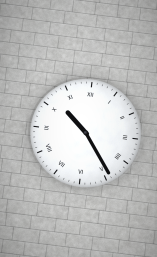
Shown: 10:24
